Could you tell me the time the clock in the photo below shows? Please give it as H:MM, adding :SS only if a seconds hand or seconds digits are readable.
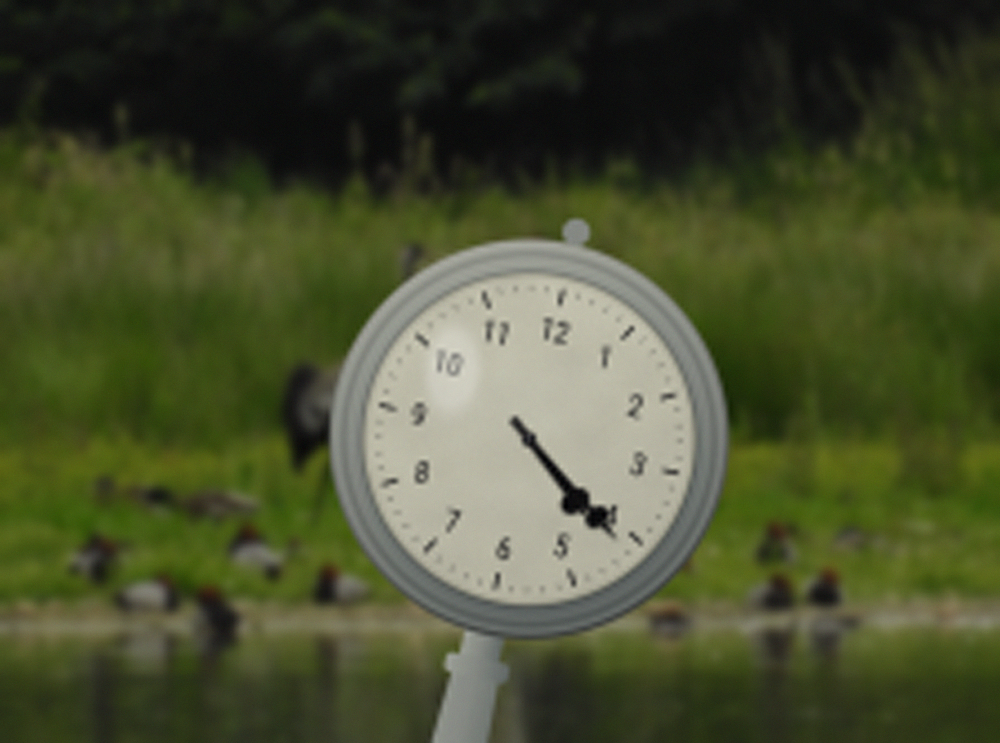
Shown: 4:21
